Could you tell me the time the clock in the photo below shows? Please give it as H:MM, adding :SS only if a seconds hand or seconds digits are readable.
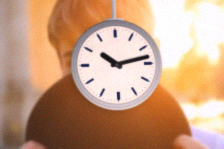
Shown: 10:13
